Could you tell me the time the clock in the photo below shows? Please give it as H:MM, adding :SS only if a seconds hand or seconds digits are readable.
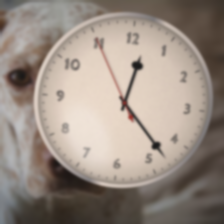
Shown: 12:22:55
